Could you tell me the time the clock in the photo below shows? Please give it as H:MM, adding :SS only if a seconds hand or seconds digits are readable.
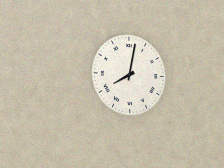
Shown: 8:02
